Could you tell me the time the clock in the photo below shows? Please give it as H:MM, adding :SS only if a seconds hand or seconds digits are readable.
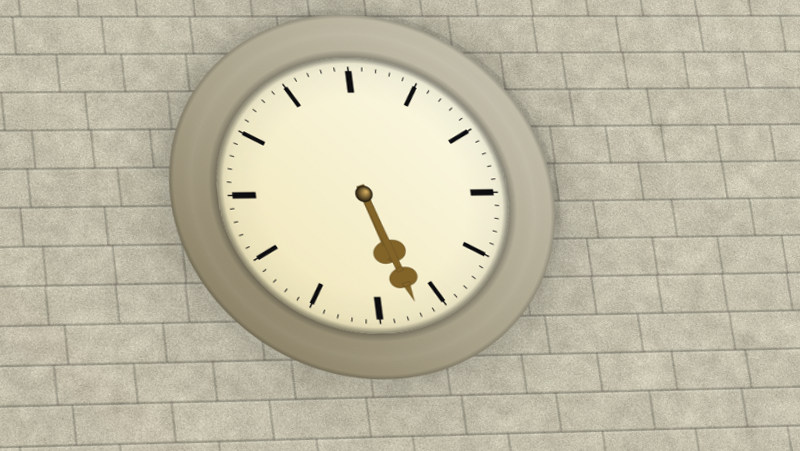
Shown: 5:27
